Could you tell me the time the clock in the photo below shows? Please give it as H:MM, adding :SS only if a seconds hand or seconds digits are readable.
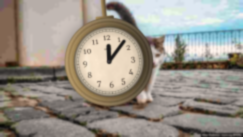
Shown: 12:07
